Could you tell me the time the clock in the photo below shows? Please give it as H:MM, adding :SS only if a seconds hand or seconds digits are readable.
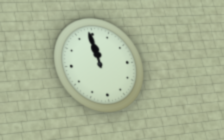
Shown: 11:59
